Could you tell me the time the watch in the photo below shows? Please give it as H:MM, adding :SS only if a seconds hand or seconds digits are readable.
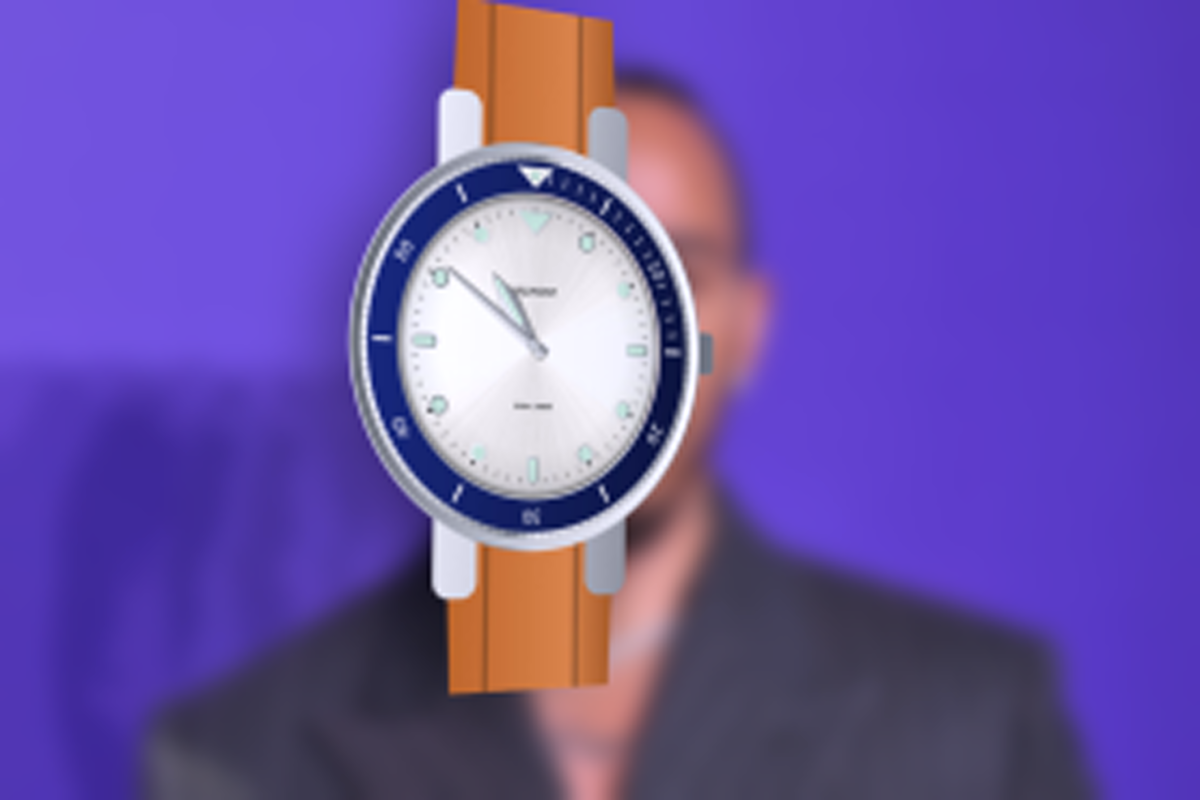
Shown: 10:51
